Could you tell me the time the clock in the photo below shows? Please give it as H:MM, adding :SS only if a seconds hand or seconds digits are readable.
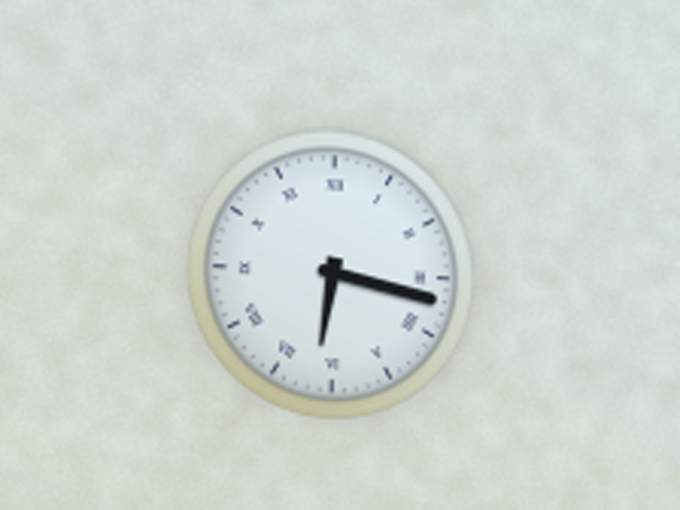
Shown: 6:17
